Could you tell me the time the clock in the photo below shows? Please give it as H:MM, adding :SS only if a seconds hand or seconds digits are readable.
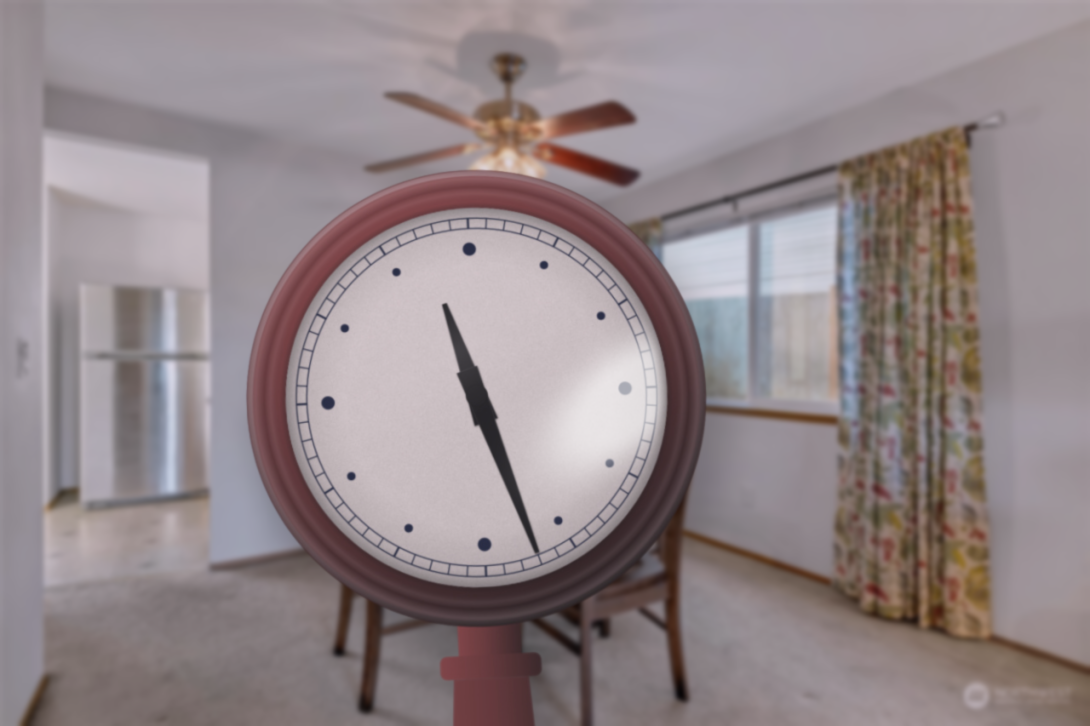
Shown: 11:27
